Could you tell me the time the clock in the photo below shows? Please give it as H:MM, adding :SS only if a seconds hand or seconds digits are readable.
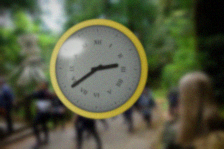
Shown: 2:39
